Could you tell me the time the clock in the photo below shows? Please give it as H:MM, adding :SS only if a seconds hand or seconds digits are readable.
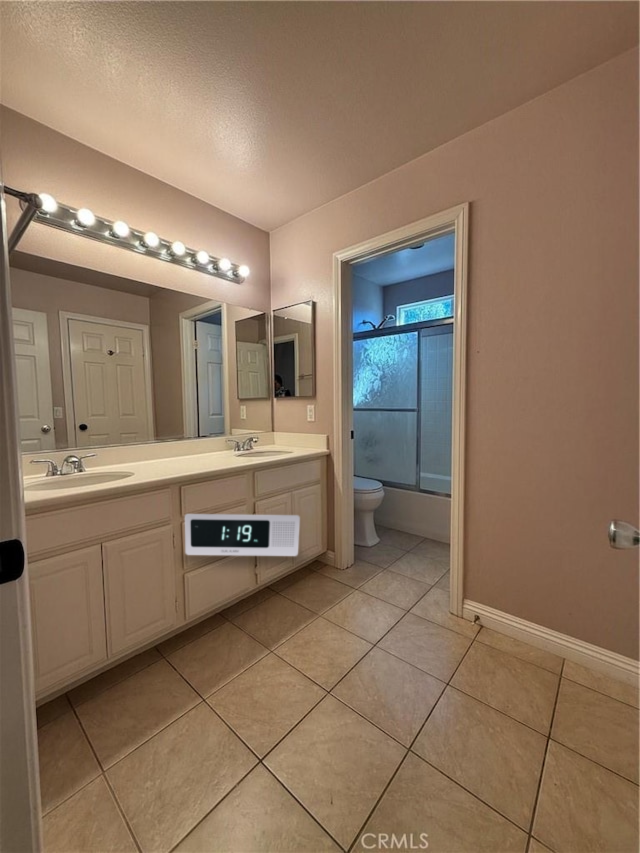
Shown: 1:19
